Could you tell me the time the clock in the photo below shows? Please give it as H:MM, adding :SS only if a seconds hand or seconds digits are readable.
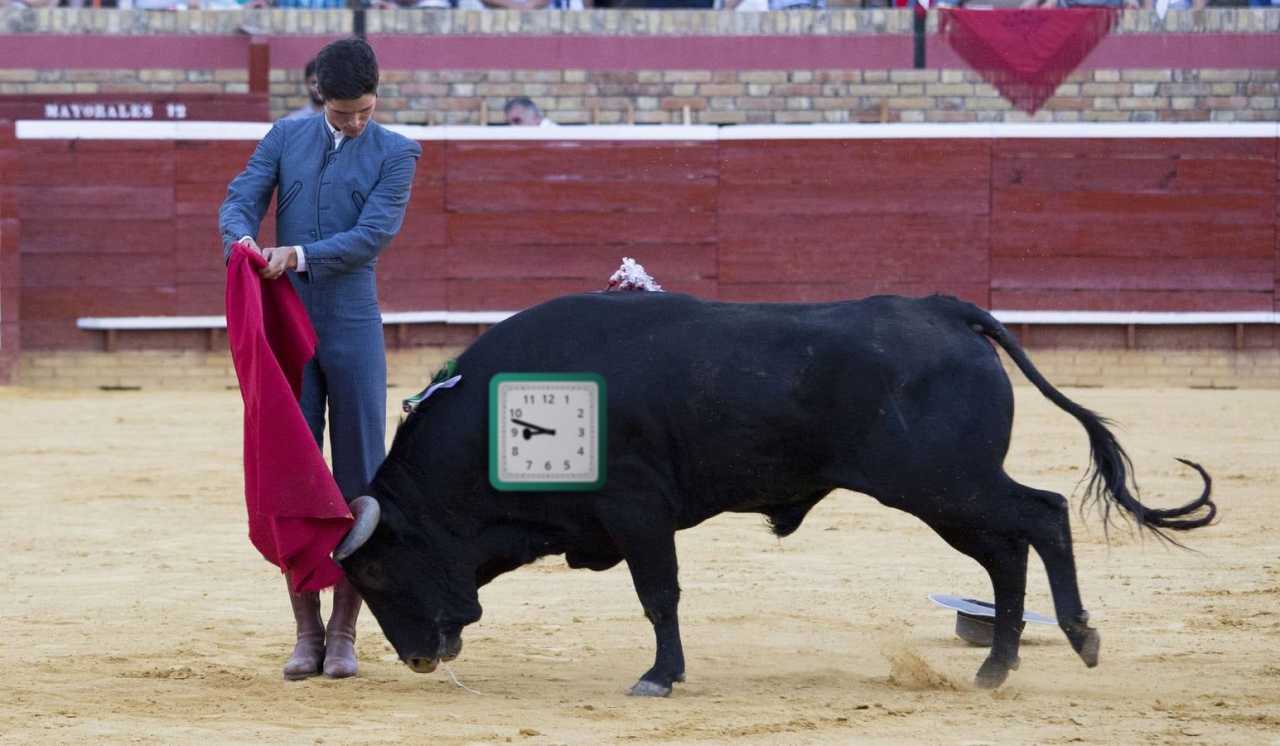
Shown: 8:48
